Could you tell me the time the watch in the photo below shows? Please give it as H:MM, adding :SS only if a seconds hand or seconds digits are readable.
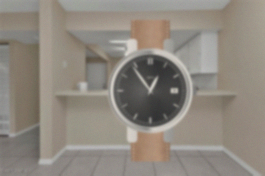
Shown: 12:54
